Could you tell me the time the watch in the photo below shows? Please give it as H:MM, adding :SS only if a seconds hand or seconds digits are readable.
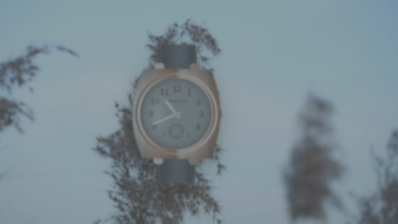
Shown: 10:41
